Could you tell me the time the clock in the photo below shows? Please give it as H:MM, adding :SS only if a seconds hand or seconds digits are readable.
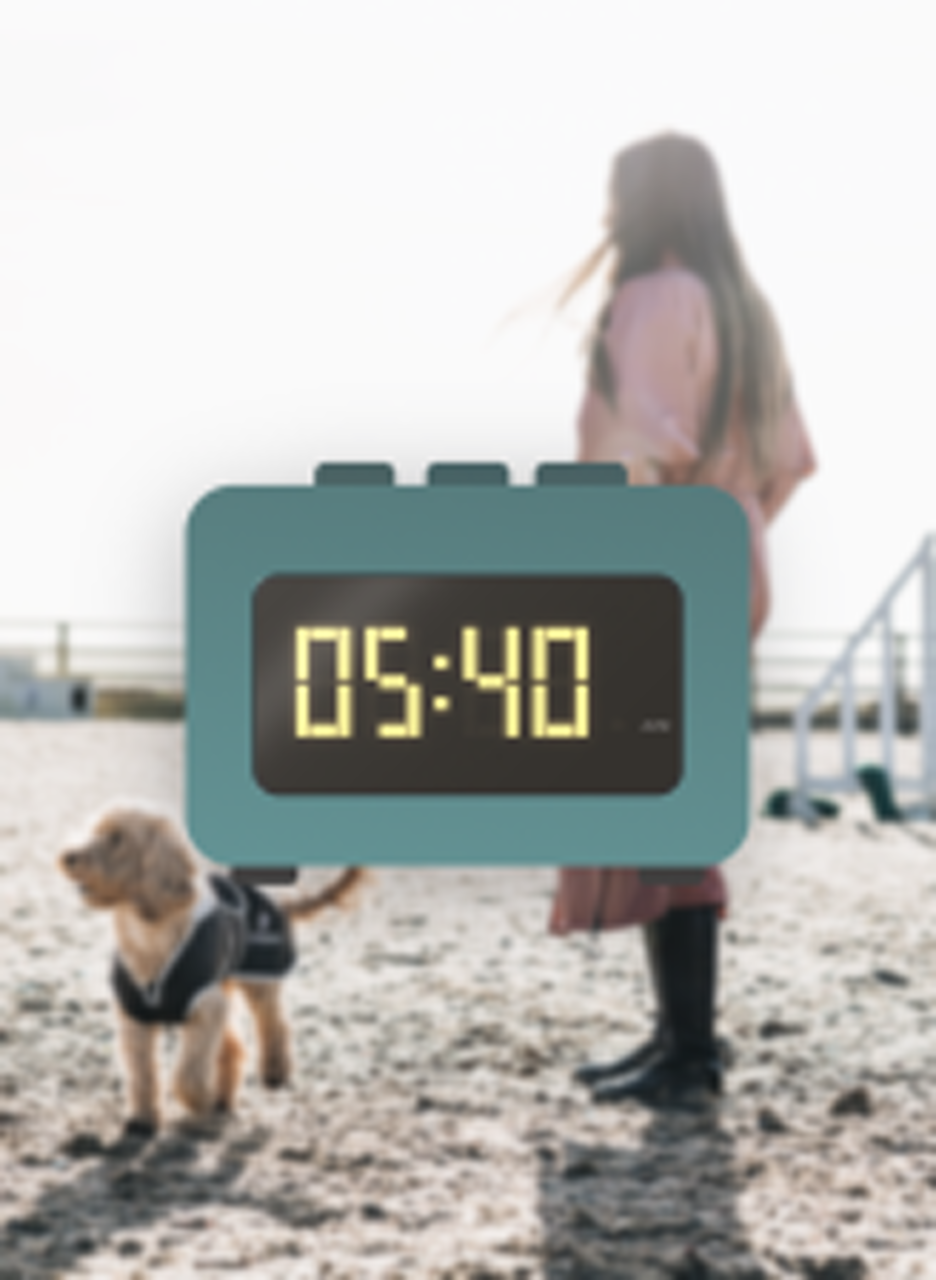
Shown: 5:40
